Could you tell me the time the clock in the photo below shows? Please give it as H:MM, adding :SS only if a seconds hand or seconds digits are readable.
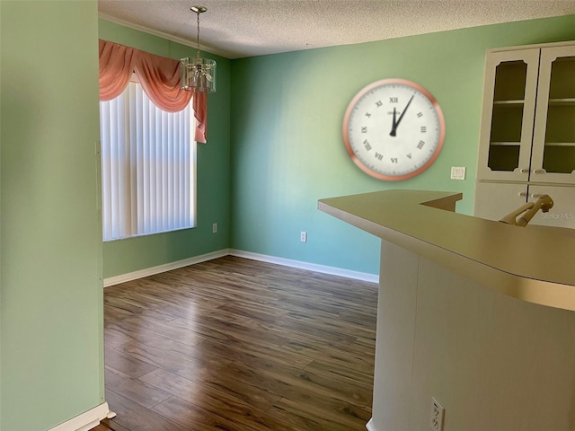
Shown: 12:05
